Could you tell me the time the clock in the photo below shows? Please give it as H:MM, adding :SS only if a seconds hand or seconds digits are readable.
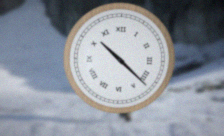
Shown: 10:22
